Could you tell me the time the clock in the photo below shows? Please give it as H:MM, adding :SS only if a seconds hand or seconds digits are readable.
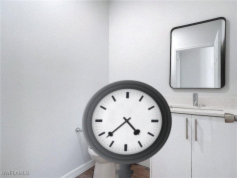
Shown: 4:38
